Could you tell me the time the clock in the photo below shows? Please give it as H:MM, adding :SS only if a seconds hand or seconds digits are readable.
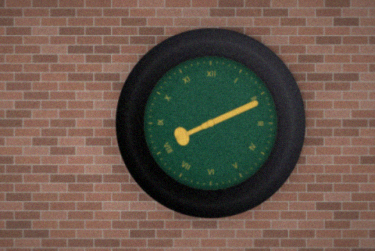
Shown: 8:11
